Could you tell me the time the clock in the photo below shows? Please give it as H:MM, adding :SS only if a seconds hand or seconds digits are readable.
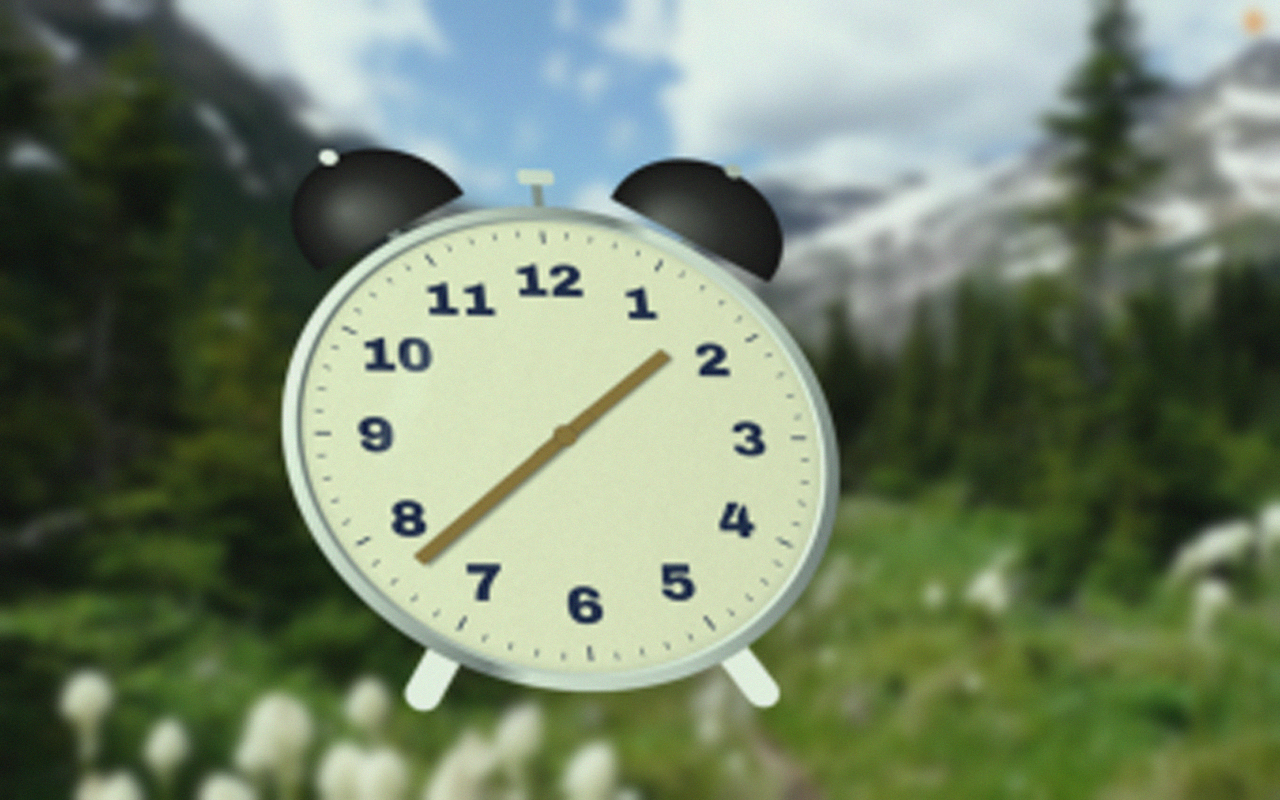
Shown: 1:38
